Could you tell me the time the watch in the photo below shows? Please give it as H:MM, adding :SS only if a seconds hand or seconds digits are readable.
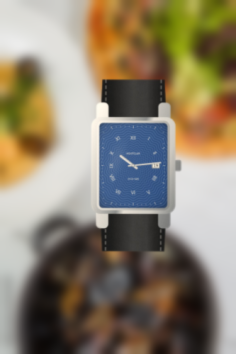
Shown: 10:14
